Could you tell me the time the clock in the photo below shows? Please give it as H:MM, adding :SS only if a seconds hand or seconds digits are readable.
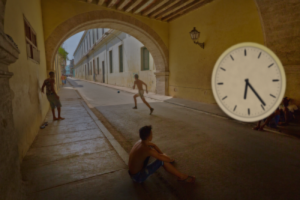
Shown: 6:24
